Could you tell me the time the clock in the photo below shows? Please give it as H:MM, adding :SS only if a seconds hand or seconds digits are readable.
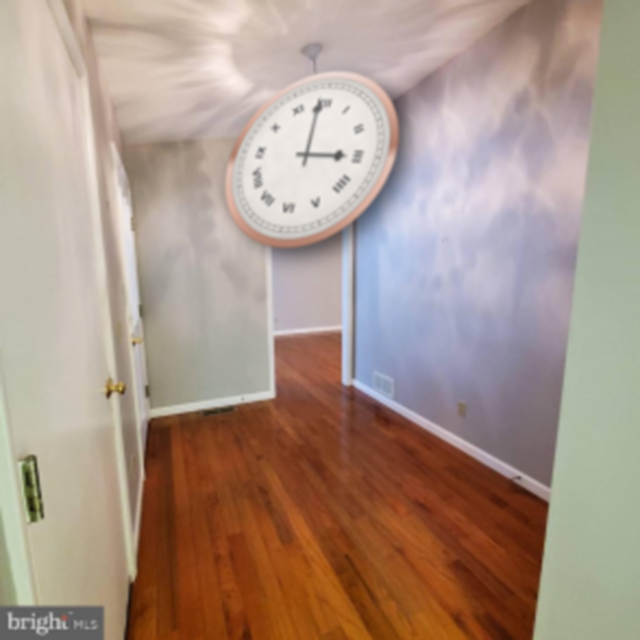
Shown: 2:59
